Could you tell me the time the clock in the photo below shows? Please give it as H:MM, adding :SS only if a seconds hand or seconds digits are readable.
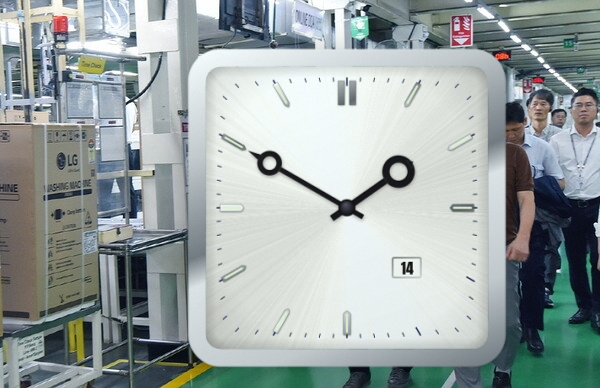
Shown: 1:50
